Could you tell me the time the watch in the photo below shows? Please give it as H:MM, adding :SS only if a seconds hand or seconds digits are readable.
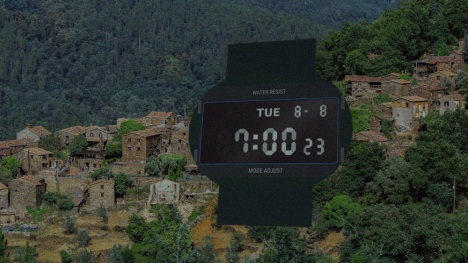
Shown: 7:00:23
